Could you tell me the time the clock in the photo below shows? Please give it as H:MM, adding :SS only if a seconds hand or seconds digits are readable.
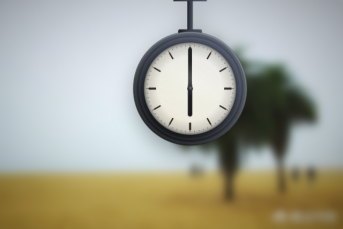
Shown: 6:00
